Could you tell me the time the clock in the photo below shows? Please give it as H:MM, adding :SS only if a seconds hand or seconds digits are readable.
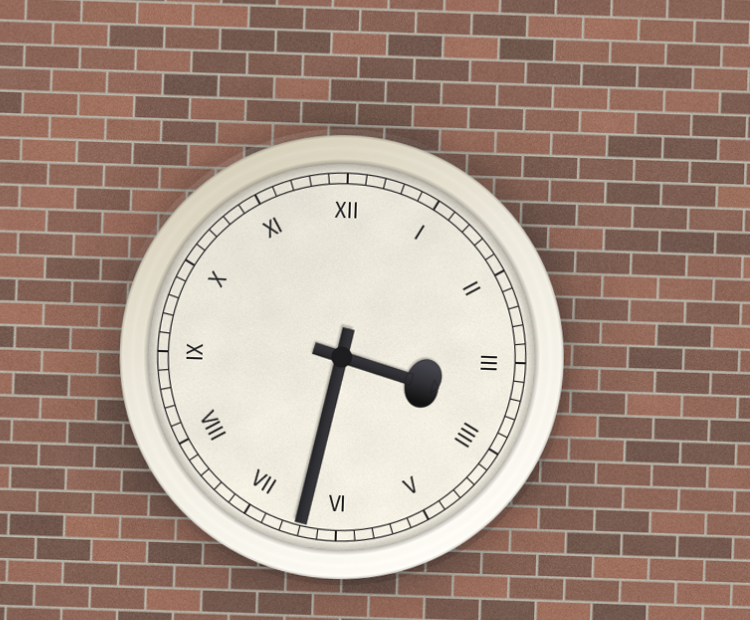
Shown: 3:32
